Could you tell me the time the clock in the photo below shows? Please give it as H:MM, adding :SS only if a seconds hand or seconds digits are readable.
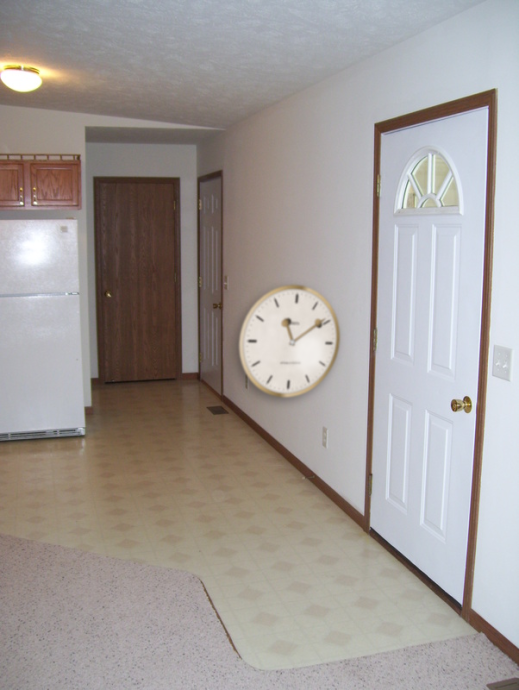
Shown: 11:09
